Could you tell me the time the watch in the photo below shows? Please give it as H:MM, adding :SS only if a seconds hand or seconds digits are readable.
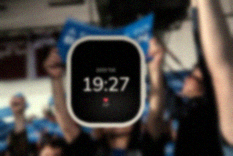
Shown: 19:27
